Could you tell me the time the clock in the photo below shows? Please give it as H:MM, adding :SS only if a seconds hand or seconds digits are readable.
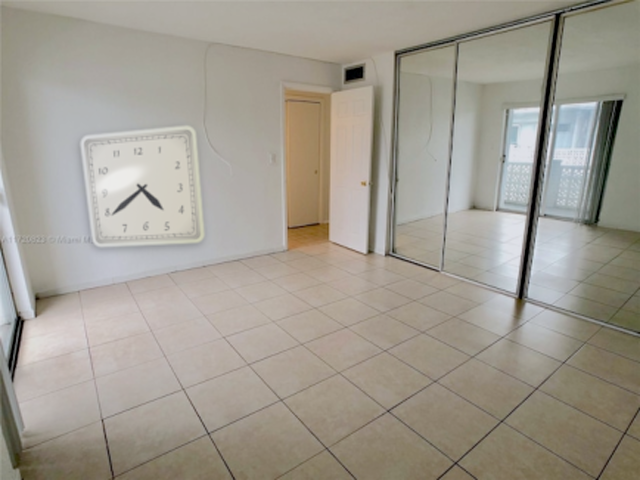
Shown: 4:39
